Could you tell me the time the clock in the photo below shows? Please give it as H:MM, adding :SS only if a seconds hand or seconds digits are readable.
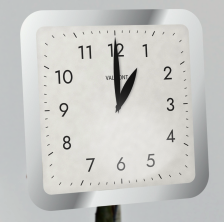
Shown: 1:00
